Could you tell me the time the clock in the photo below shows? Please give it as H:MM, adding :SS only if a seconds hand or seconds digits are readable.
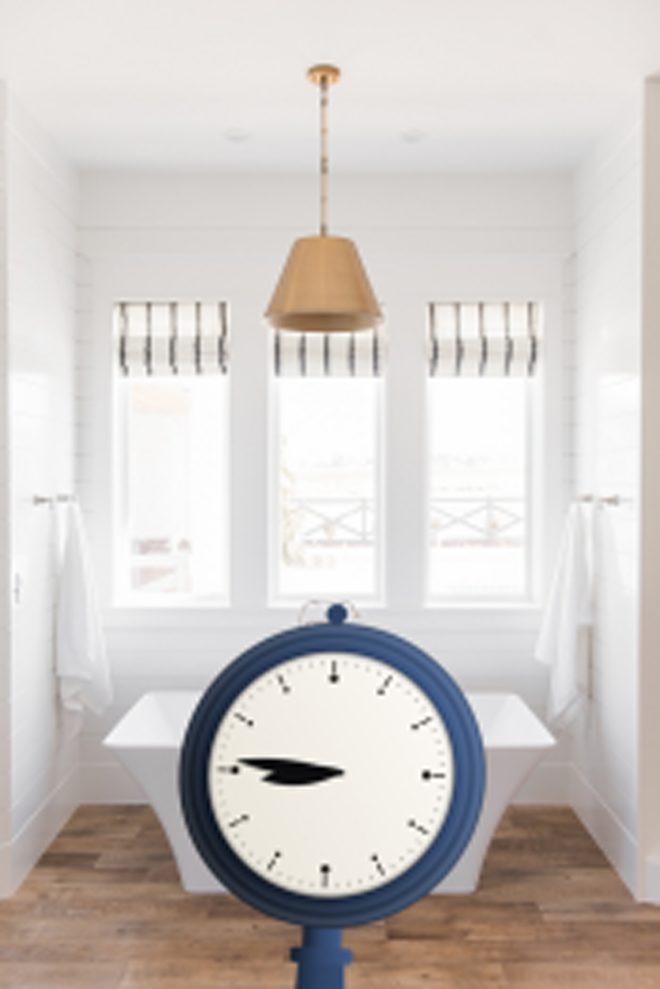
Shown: 8:46
